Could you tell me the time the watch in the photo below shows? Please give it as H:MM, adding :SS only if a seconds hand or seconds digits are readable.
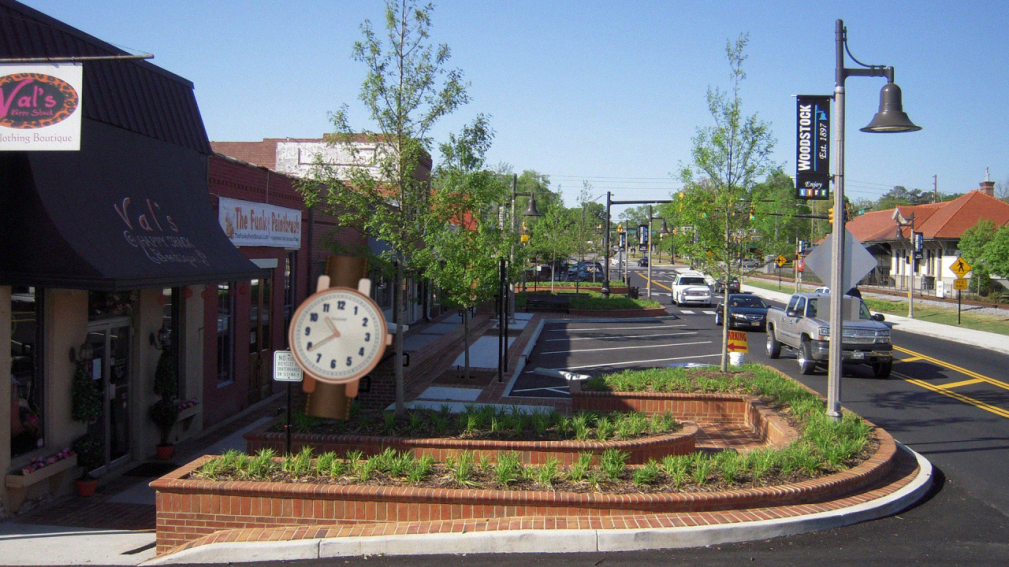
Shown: 10:39
